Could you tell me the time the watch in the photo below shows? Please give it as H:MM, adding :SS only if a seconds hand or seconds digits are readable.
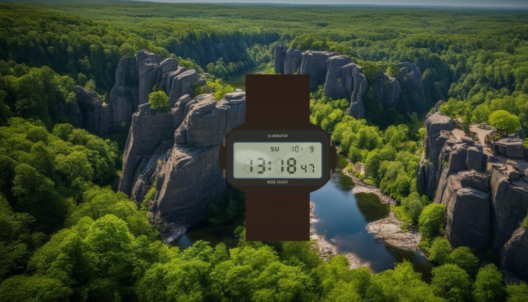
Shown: 13:18:47
